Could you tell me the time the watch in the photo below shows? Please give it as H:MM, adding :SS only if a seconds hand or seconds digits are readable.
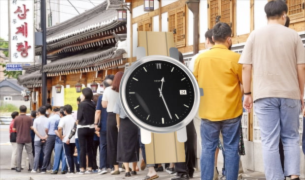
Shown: 12:27
